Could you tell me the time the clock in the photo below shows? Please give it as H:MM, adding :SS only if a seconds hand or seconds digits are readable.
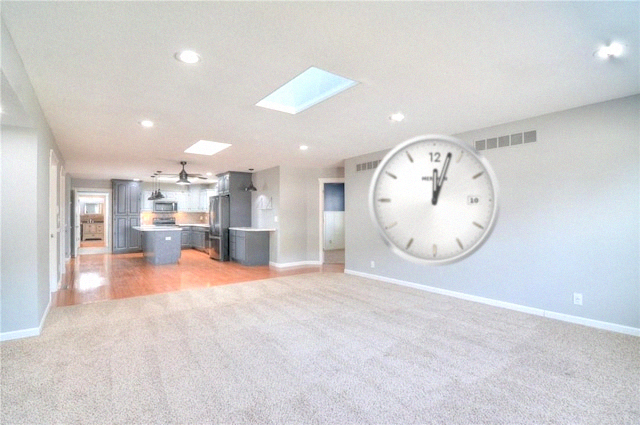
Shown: 12:03
